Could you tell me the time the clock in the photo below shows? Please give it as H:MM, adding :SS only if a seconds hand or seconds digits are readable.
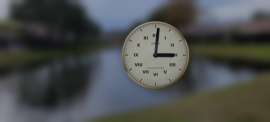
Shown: 3:01
